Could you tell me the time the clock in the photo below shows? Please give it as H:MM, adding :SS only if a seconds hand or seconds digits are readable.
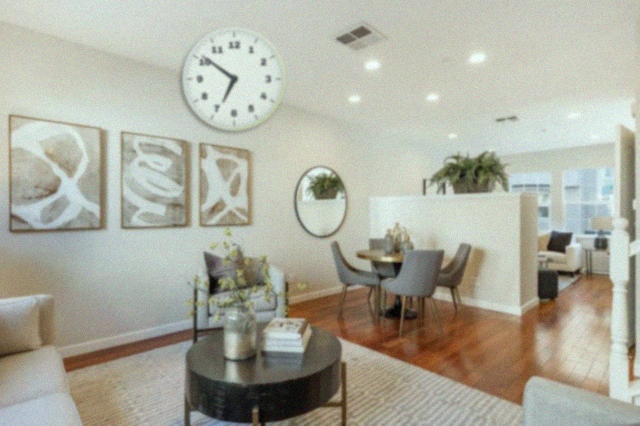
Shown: 6:51
